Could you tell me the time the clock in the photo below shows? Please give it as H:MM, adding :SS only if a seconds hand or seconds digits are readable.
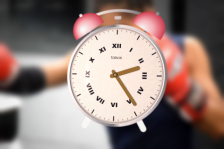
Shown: 2:24
